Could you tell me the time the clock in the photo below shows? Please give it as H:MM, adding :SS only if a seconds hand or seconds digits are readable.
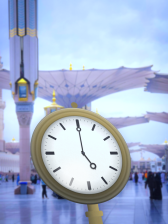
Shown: 5:00
